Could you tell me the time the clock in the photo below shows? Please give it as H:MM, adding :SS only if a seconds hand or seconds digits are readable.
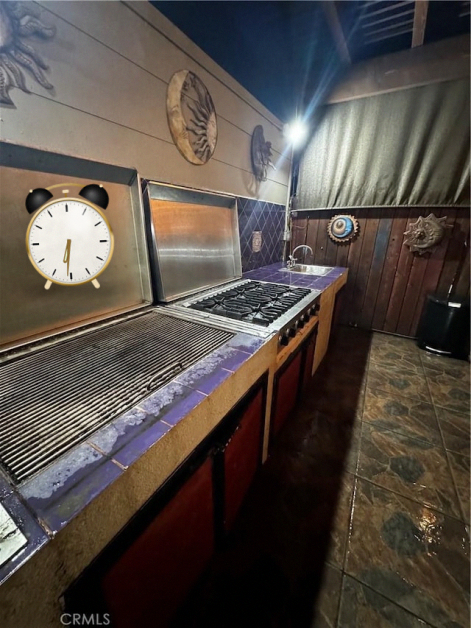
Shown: 6:31
